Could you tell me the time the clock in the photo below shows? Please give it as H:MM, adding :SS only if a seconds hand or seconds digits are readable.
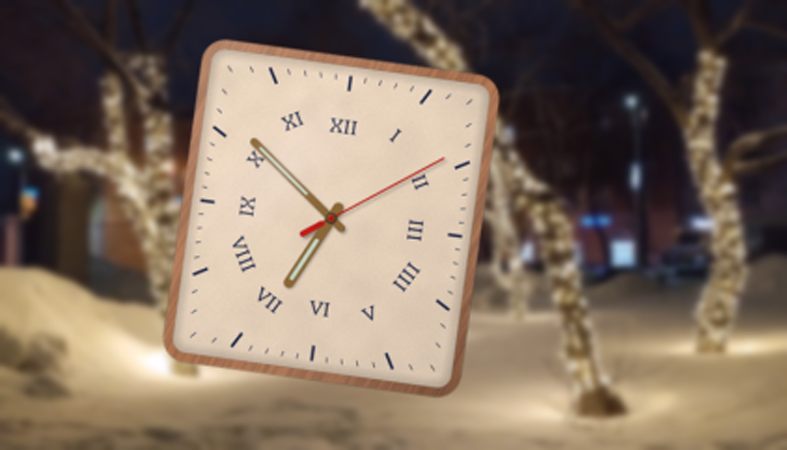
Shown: 6:51:09
